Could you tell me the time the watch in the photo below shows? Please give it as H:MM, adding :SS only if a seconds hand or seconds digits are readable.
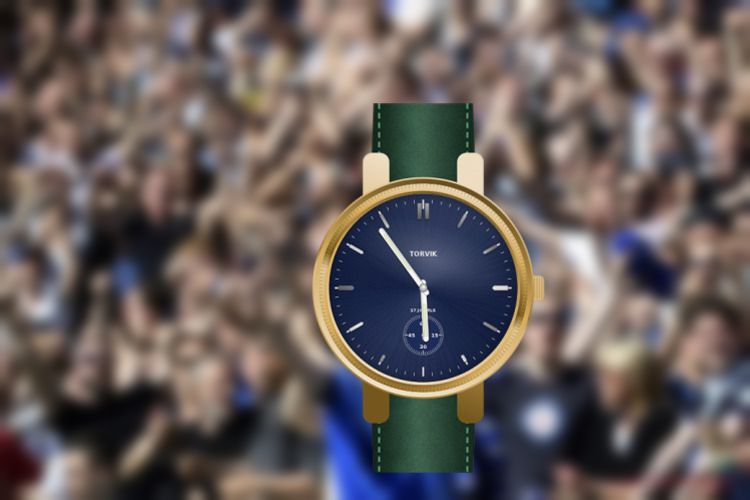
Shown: 5:54
